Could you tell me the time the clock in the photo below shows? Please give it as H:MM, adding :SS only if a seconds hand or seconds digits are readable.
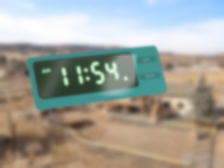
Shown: 11:54
